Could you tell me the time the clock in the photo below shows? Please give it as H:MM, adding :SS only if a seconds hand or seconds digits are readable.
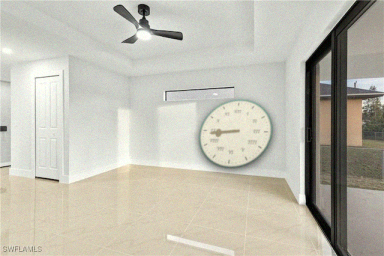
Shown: 8:44
